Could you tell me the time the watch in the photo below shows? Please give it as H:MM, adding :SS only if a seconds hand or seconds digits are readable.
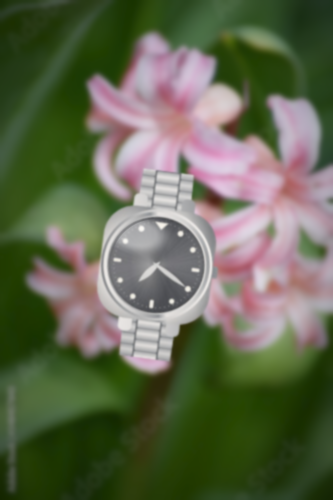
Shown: 7:20
